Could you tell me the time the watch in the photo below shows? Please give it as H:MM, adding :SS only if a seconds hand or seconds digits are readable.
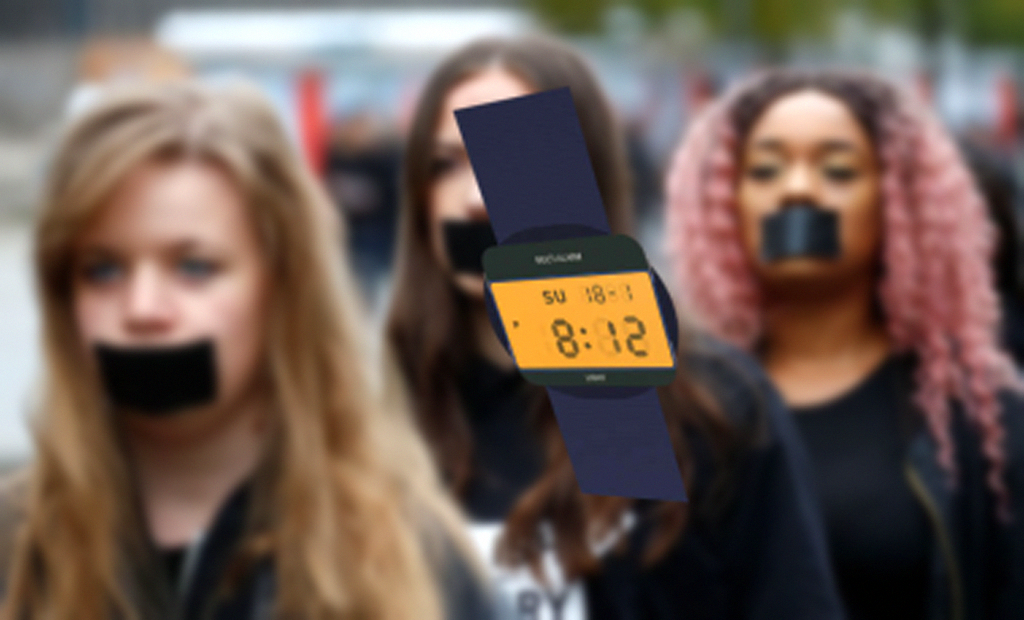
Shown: 8:12
